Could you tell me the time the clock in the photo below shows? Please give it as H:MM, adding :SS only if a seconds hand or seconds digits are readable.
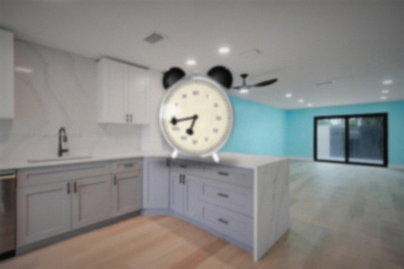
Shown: 6:43
